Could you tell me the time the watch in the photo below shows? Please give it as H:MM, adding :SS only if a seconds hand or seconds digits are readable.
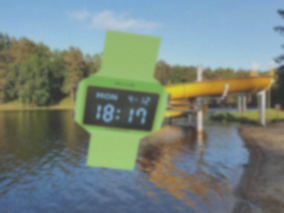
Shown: 18:17
